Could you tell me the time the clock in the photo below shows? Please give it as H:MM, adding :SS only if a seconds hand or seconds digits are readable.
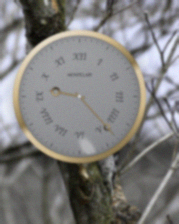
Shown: 9:23
